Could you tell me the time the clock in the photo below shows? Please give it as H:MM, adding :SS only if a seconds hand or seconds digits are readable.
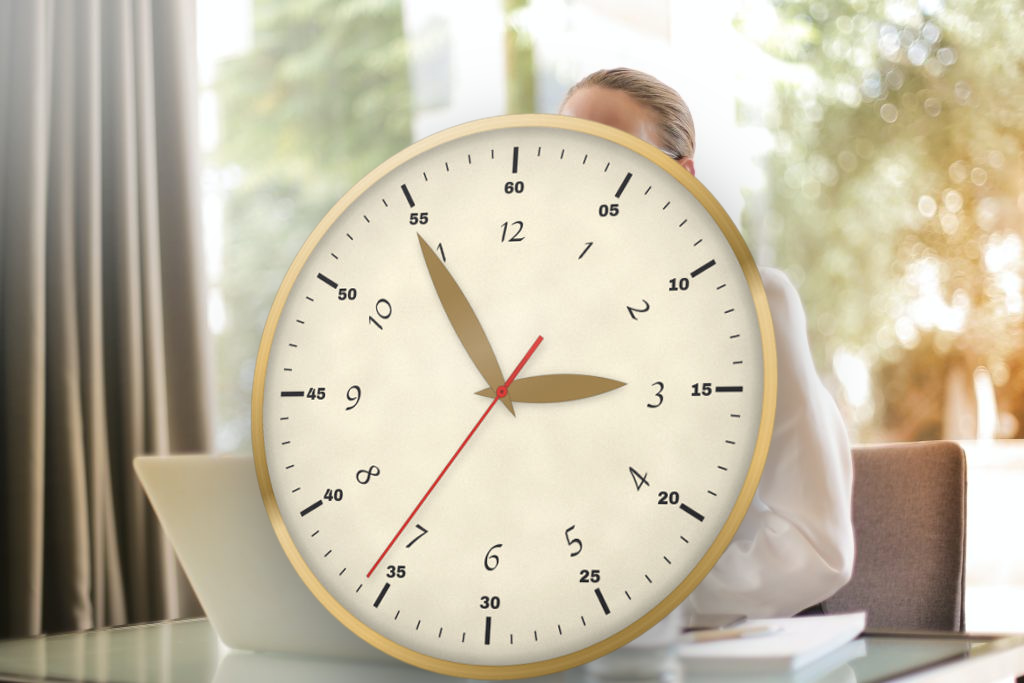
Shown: 2:54:36
